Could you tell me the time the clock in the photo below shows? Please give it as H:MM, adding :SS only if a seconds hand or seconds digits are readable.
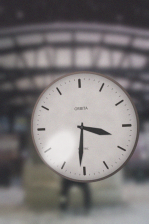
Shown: 3:31
